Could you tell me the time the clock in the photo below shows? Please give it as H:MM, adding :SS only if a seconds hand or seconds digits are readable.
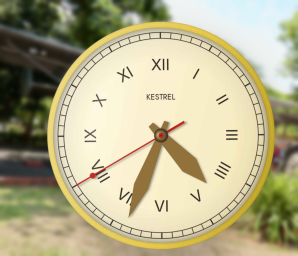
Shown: 4:33:40
